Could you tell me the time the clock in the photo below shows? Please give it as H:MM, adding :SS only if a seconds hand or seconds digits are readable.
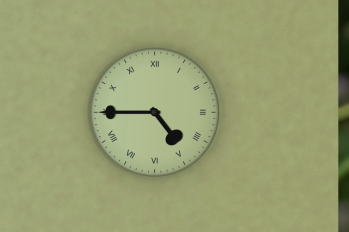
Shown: 4:45
